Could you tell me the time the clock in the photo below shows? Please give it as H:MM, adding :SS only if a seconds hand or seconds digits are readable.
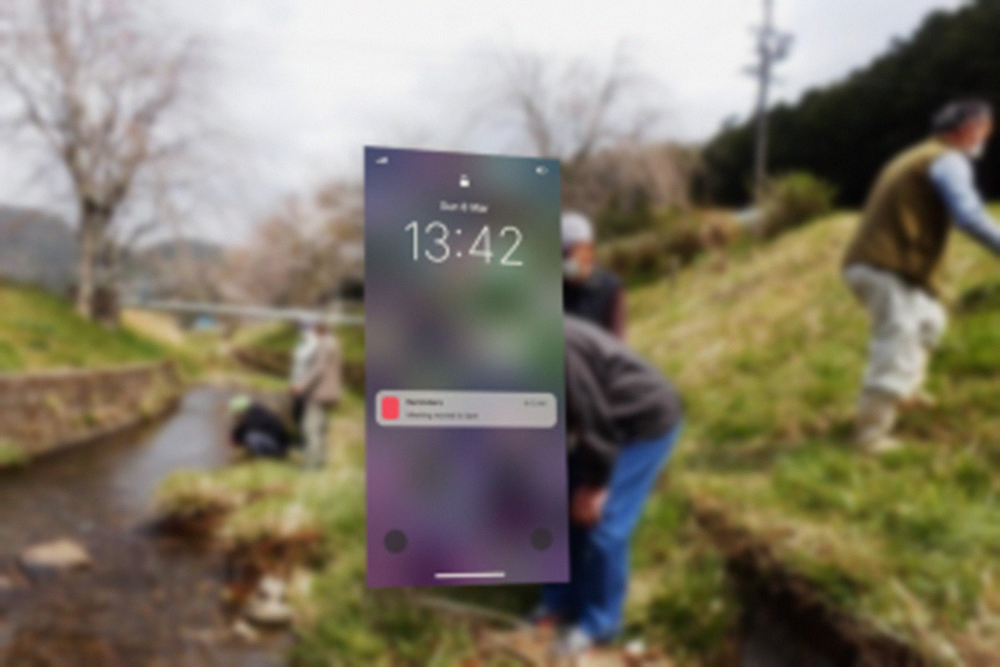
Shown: 13:42
